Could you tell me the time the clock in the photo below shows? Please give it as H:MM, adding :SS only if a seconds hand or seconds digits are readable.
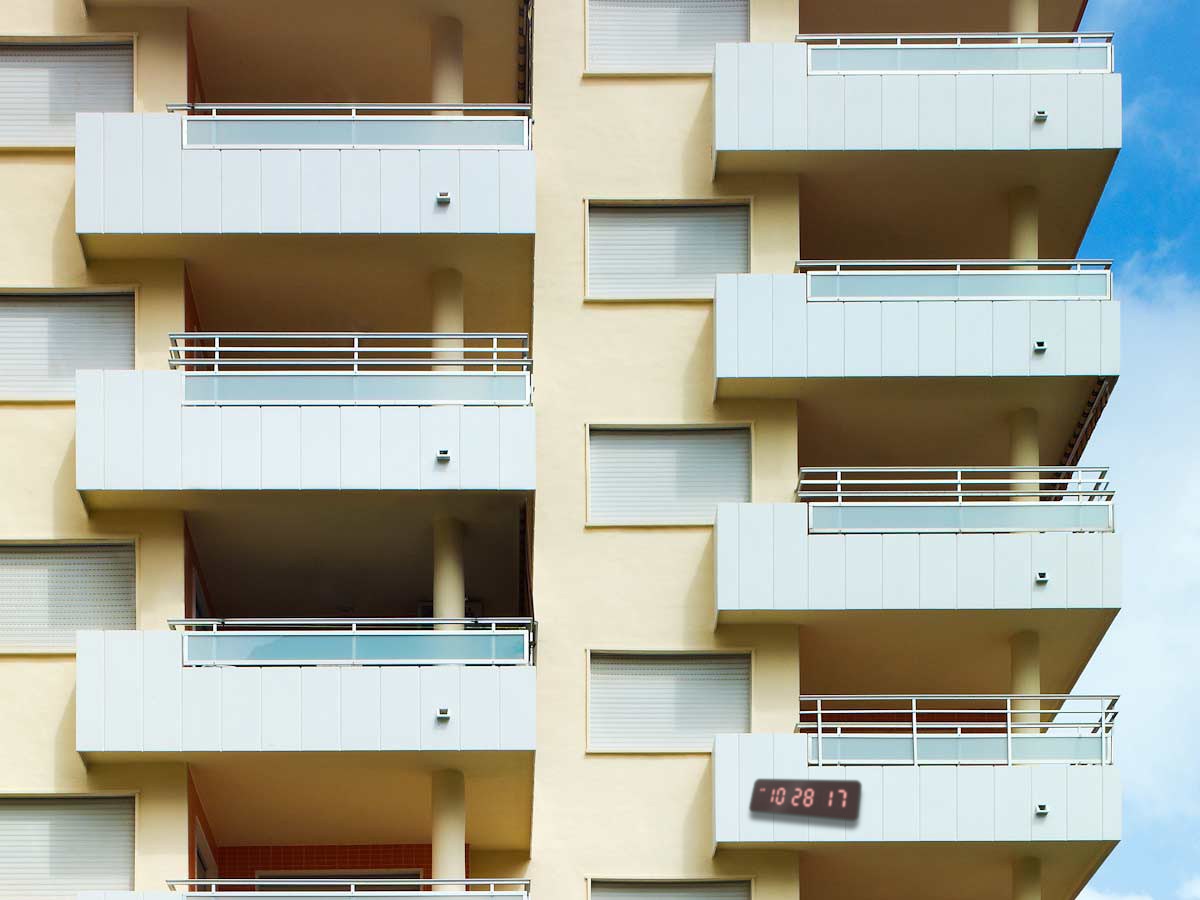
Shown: 10:28:17
